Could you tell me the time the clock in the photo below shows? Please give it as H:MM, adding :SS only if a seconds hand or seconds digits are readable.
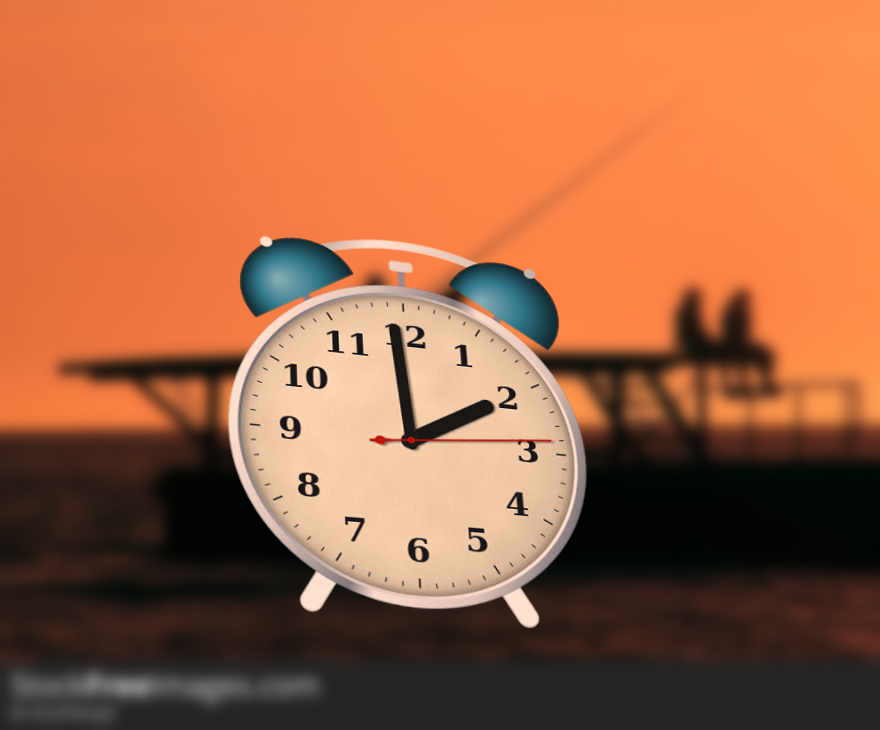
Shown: 1:59:14
